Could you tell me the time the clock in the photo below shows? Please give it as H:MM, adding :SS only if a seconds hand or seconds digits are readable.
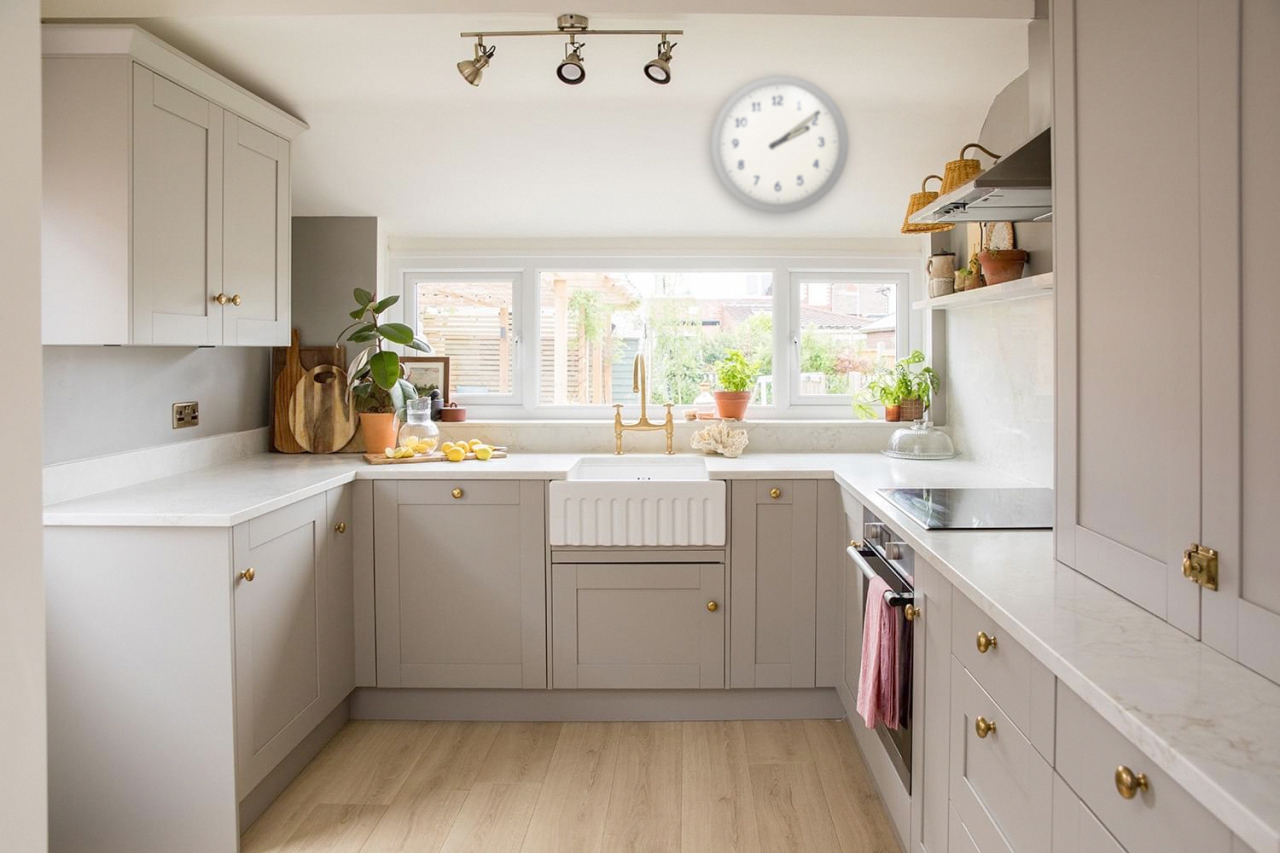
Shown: 2:09
